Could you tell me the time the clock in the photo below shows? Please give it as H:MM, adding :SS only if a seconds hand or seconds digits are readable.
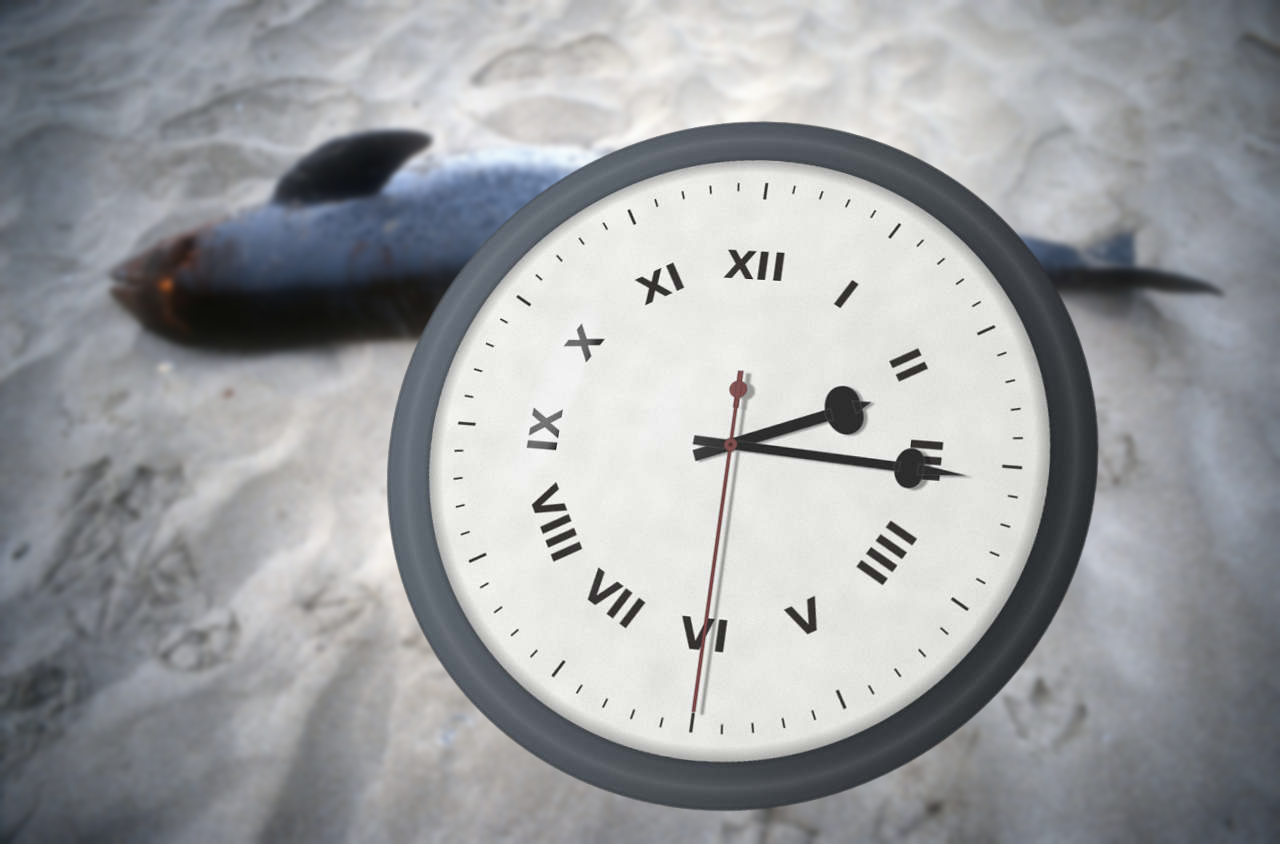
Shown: 2:15:30
